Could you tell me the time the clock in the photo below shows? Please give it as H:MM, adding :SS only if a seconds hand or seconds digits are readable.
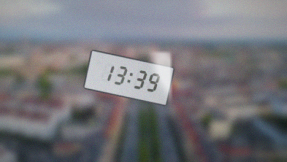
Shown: 13:39
